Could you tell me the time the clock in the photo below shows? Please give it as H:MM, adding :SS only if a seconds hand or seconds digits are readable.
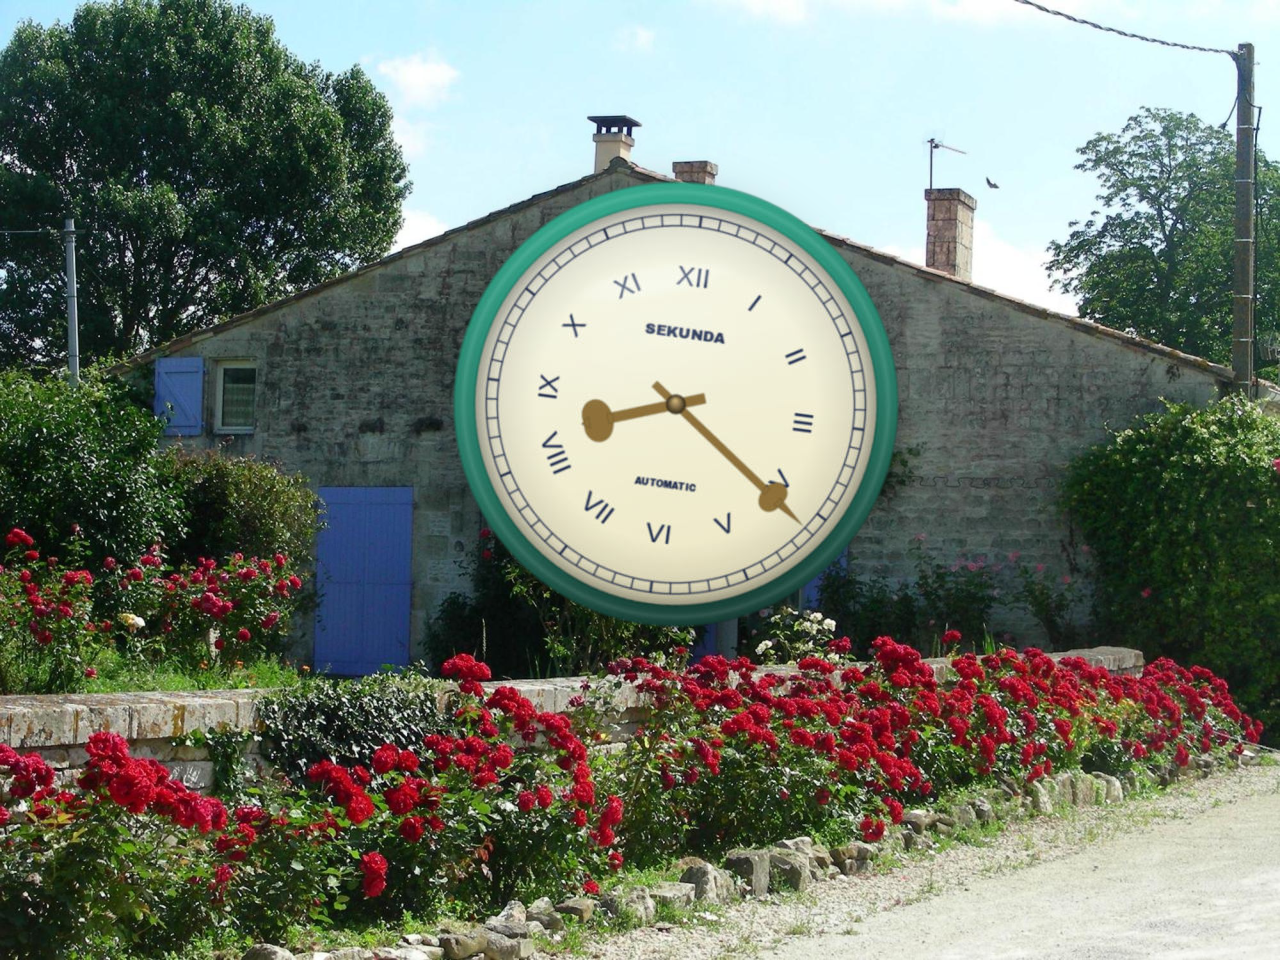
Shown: 8:21
